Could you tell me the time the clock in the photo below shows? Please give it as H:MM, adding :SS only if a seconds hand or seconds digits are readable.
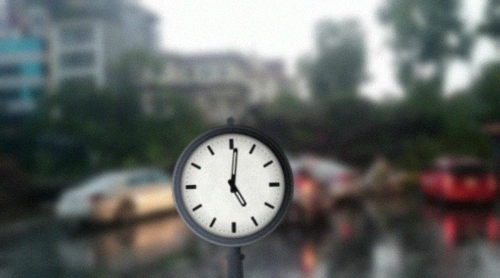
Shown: 5:01
